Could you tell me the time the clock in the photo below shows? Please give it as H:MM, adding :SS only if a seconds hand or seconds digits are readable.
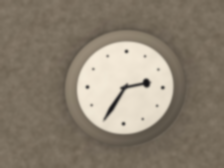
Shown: 2:35
